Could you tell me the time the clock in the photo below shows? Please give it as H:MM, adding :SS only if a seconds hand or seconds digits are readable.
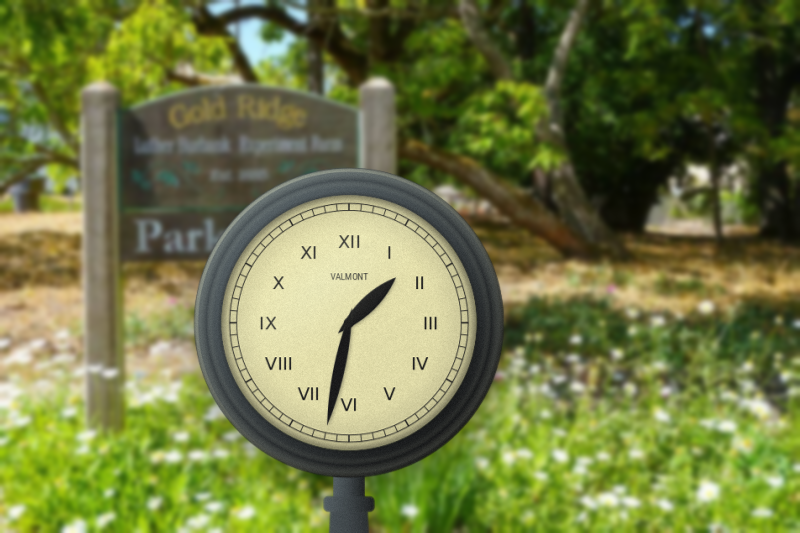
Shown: 1:32
